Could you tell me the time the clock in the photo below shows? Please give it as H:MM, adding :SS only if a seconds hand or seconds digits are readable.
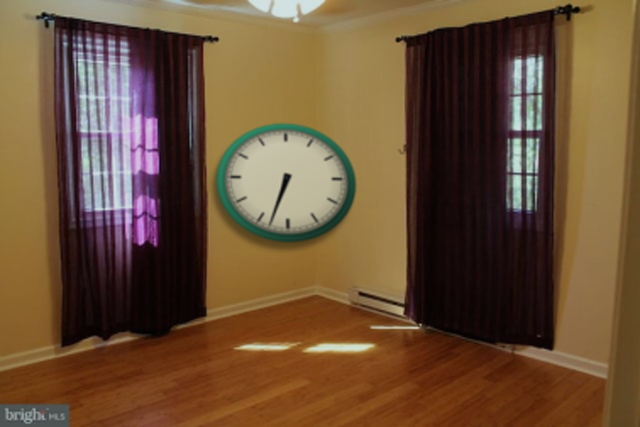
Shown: 6:33
